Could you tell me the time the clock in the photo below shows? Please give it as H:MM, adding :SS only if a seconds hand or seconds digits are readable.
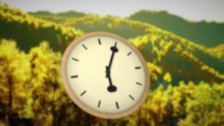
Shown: 6:05
